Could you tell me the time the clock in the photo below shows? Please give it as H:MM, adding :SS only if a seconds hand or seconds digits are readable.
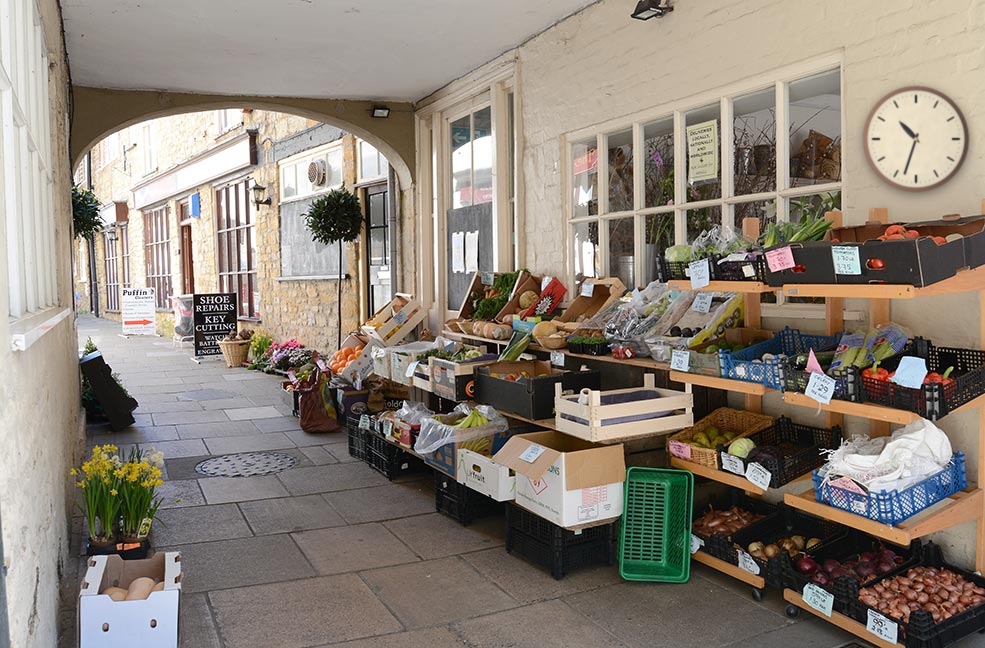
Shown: 10:33
